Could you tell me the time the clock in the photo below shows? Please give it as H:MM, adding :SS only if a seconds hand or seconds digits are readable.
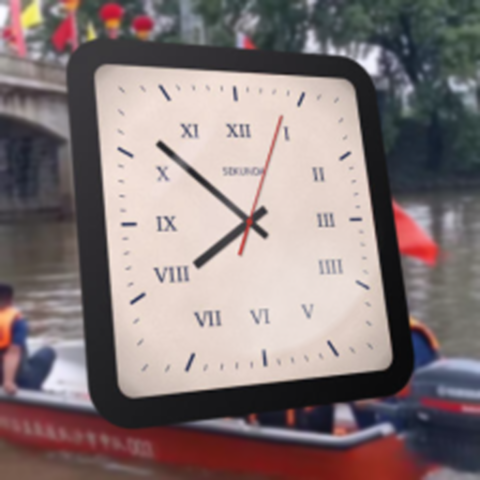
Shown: 7:52:04
